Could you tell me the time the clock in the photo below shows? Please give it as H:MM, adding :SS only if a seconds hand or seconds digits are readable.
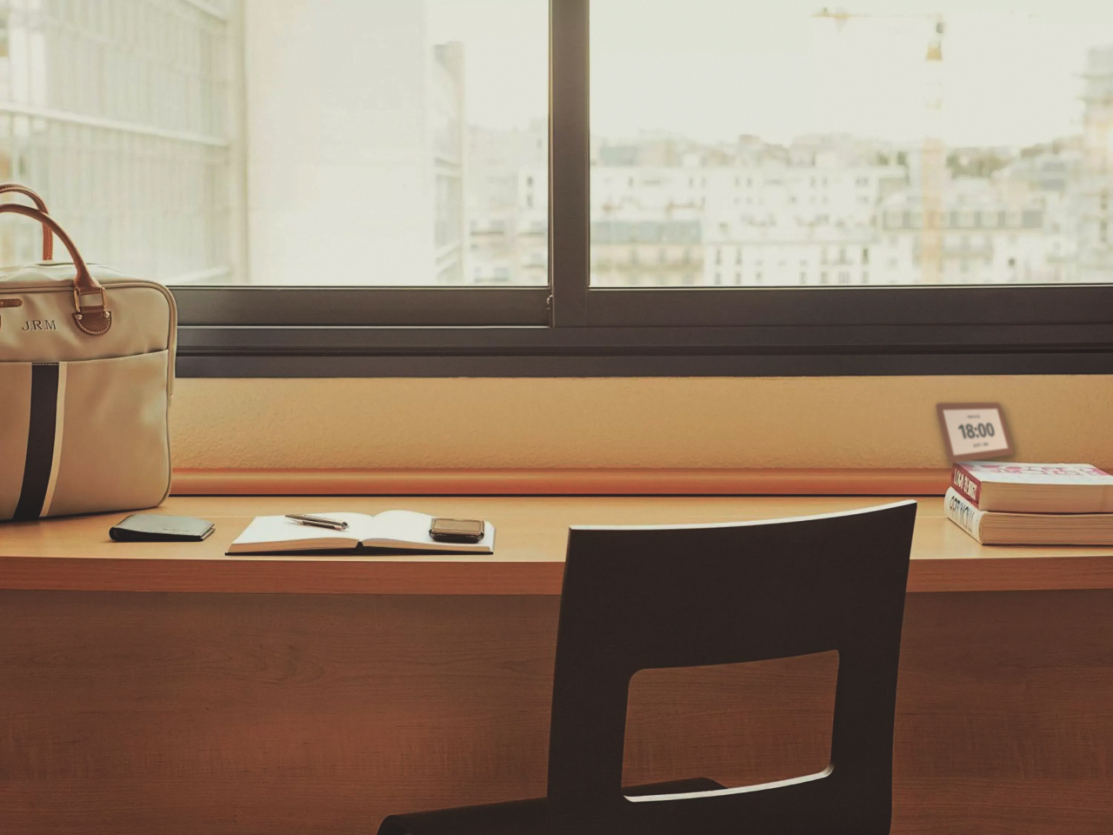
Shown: 18:00
